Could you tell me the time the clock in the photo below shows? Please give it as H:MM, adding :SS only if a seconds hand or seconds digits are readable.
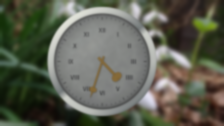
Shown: 4:33
